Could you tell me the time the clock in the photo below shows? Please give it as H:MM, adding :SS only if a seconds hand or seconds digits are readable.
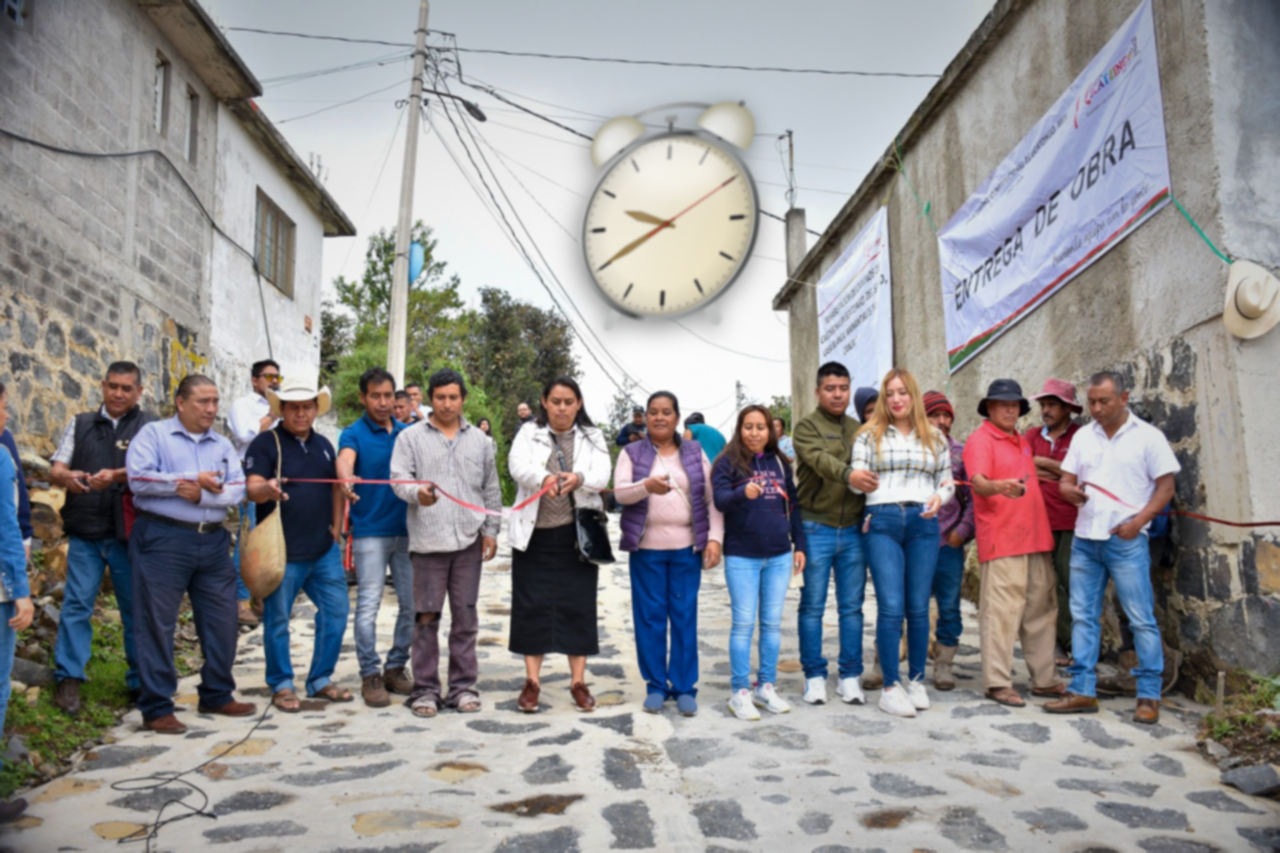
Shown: 9:40:10
